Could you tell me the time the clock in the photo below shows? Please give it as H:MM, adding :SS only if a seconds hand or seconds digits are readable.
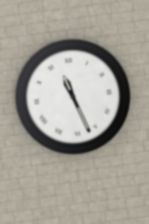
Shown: 11:27
